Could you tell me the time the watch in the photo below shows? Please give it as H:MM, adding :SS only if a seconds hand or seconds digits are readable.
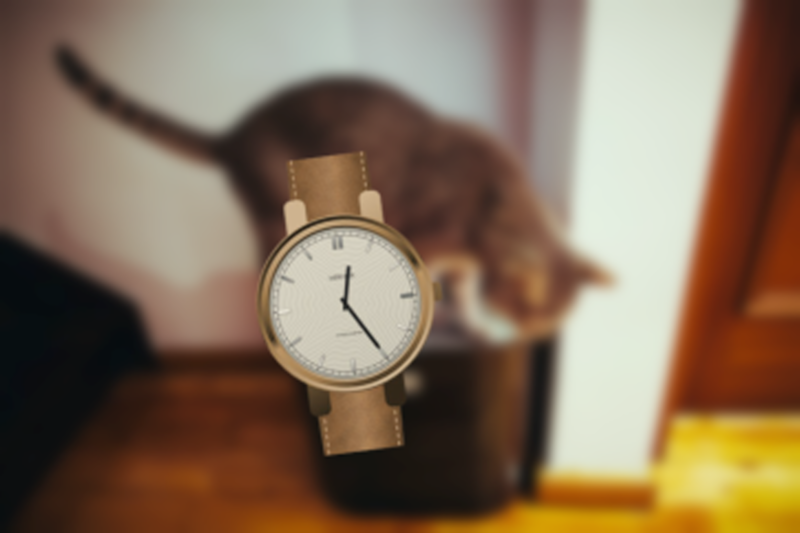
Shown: 12:25
